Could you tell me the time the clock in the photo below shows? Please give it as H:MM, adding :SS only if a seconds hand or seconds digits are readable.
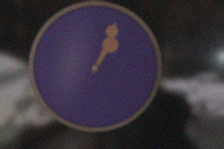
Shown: 1:04
